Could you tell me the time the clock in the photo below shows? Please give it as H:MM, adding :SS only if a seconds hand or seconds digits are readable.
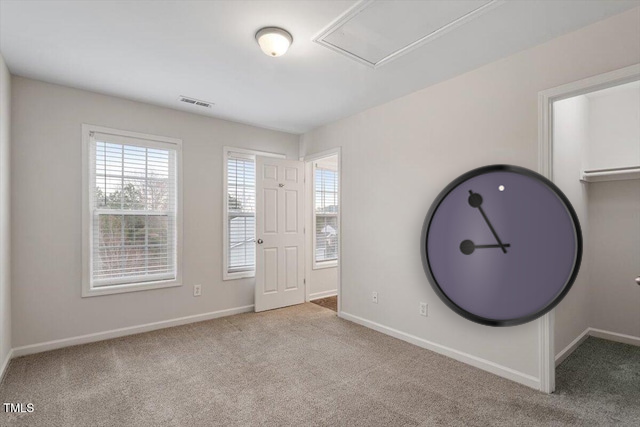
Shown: 8:55
